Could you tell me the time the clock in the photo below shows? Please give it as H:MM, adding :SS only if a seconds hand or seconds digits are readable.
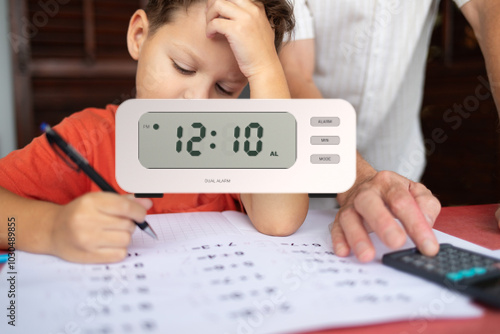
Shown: 12:10
